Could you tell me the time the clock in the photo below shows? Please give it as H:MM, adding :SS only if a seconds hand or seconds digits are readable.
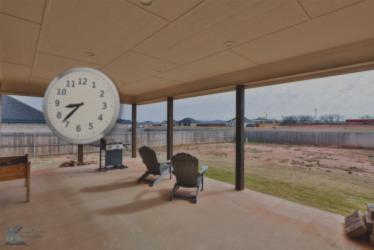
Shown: 8:37
